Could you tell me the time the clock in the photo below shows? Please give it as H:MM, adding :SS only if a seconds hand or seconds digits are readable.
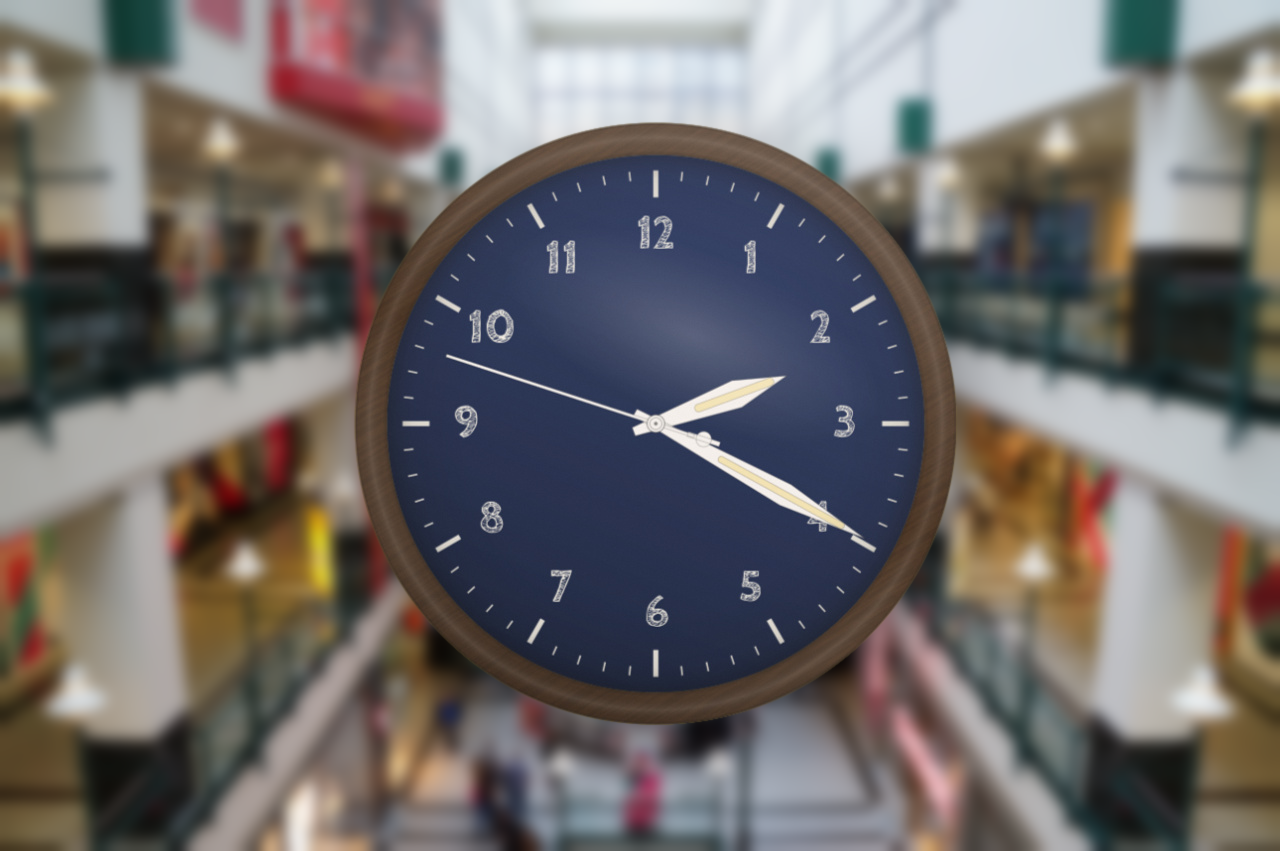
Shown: 2:19:48
